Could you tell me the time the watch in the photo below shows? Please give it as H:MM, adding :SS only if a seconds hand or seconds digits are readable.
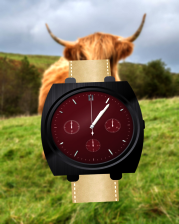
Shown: 1:06
